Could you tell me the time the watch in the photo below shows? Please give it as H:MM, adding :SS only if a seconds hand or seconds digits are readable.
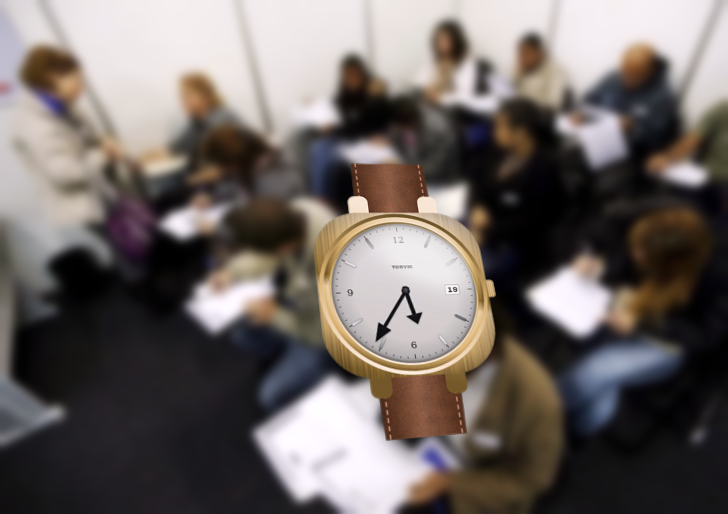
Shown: 5:36
